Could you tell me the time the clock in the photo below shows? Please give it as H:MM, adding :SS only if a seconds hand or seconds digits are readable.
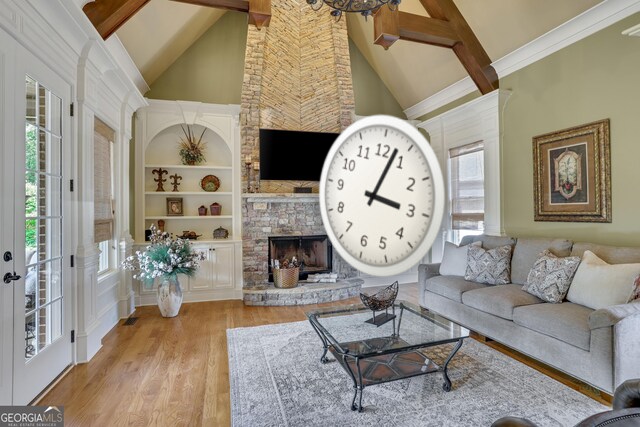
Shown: 3:03
